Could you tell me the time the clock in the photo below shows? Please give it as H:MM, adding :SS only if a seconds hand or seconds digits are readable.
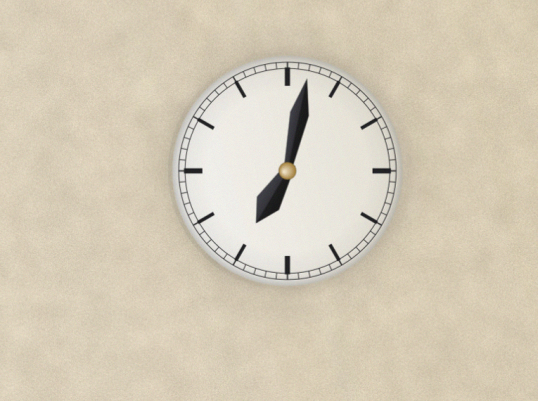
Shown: 7:02
